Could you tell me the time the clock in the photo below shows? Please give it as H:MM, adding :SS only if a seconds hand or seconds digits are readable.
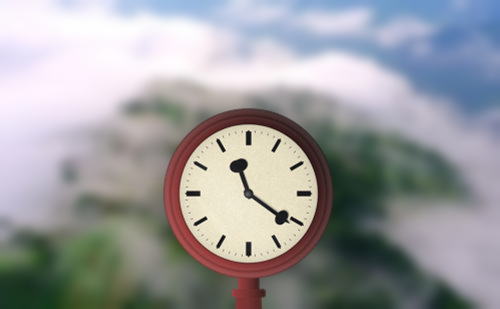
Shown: 11:21
